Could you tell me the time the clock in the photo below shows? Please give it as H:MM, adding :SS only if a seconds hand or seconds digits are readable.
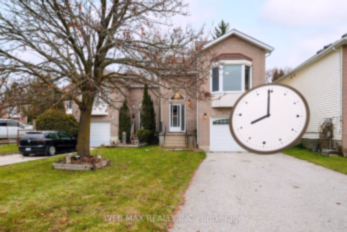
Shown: 7:59
